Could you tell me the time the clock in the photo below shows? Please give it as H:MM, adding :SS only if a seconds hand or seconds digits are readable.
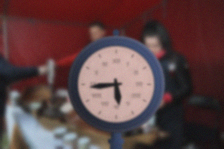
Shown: 5:44
